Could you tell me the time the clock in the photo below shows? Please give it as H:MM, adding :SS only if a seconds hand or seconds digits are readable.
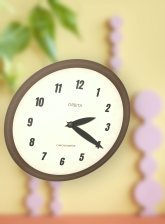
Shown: 2:20
